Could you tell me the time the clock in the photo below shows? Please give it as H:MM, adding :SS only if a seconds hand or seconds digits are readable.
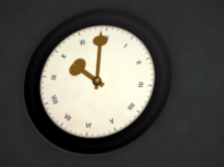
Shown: 9:59
